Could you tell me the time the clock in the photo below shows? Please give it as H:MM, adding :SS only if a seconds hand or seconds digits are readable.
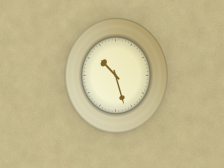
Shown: 10:27
